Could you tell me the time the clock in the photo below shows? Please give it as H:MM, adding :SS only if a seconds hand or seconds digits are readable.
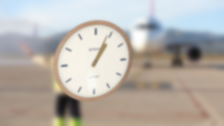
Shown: 1:04
